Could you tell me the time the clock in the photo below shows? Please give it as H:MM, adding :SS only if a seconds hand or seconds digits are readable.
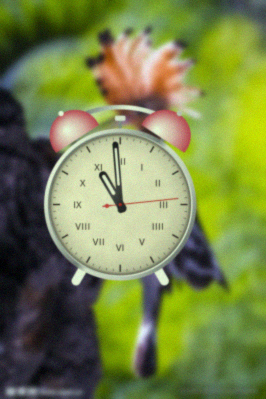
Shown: 10:59:14
